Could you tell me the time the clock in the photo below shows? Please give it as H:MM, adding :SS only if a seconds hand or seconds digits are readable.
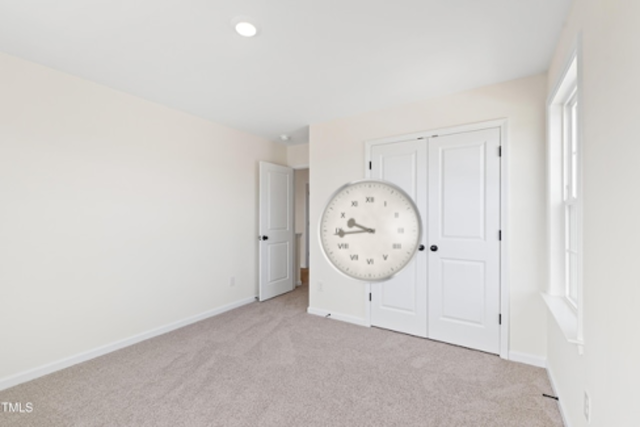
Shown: 9:44
